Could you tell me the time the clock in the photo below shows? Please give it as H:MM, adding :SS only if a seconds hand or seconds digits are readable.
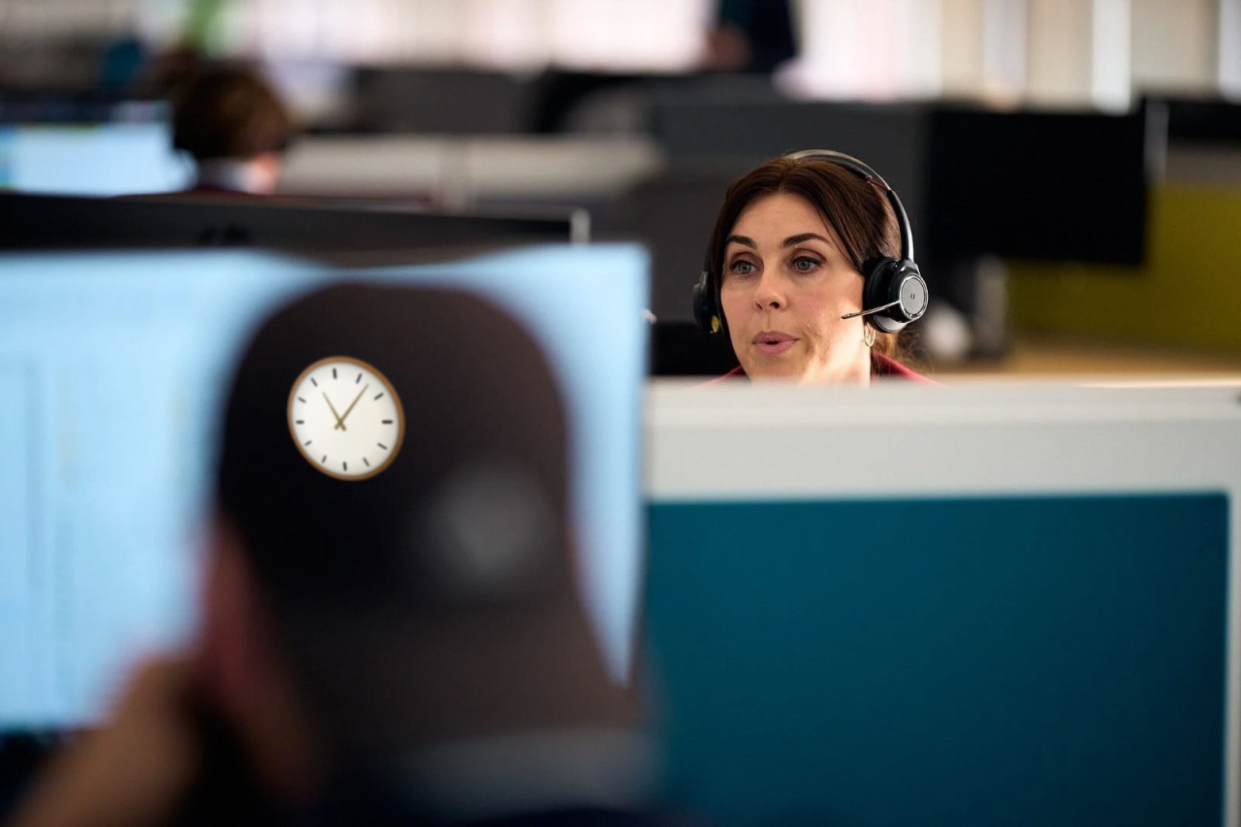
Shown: 11:07
